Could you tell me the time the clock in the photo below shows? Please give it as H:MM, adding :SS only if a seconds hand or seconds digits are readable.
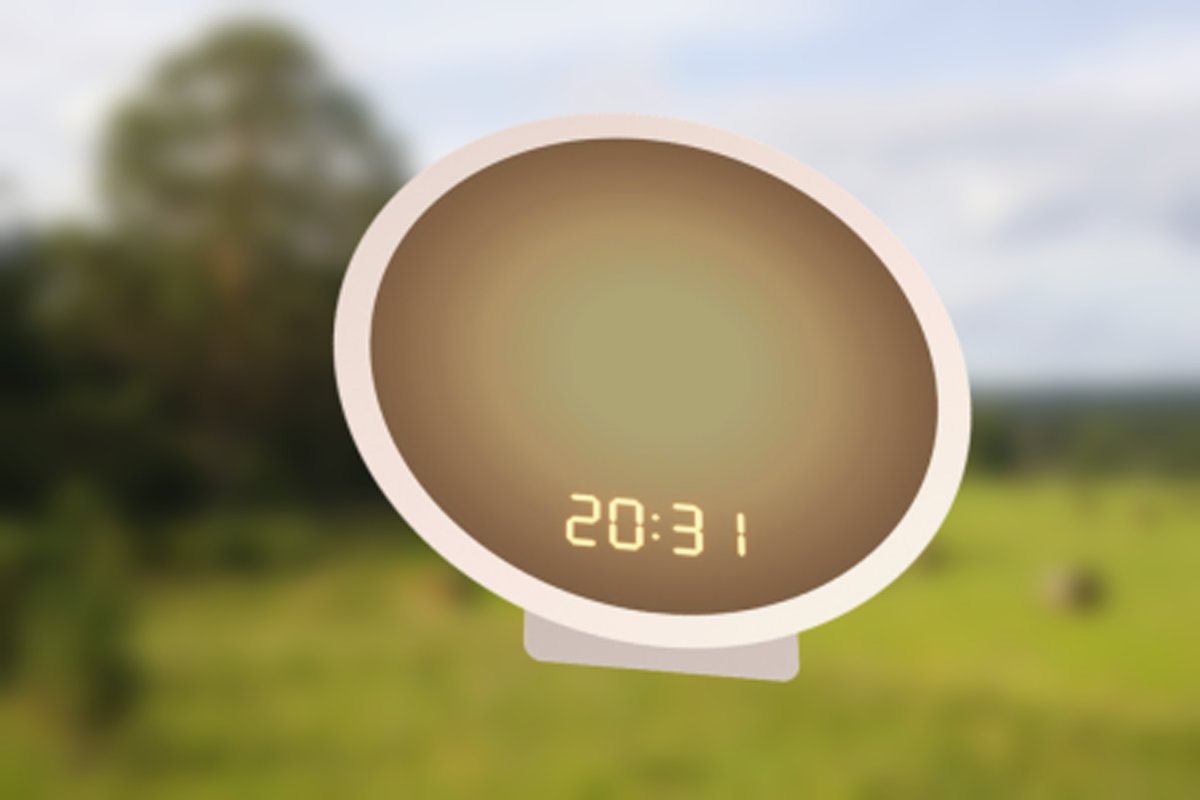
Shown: 20:31
